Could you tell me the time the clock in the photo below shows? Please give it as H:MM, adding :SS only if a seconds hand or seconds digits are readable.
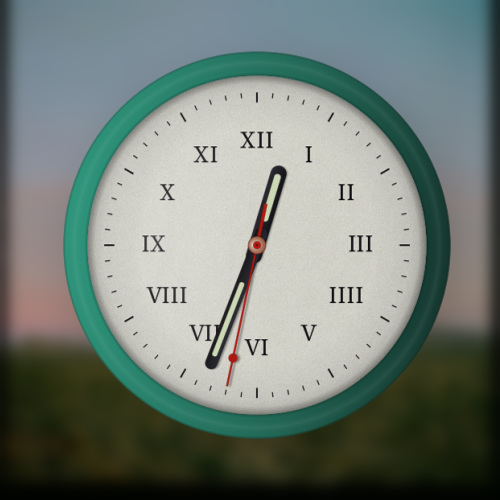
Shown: 12:33:32
